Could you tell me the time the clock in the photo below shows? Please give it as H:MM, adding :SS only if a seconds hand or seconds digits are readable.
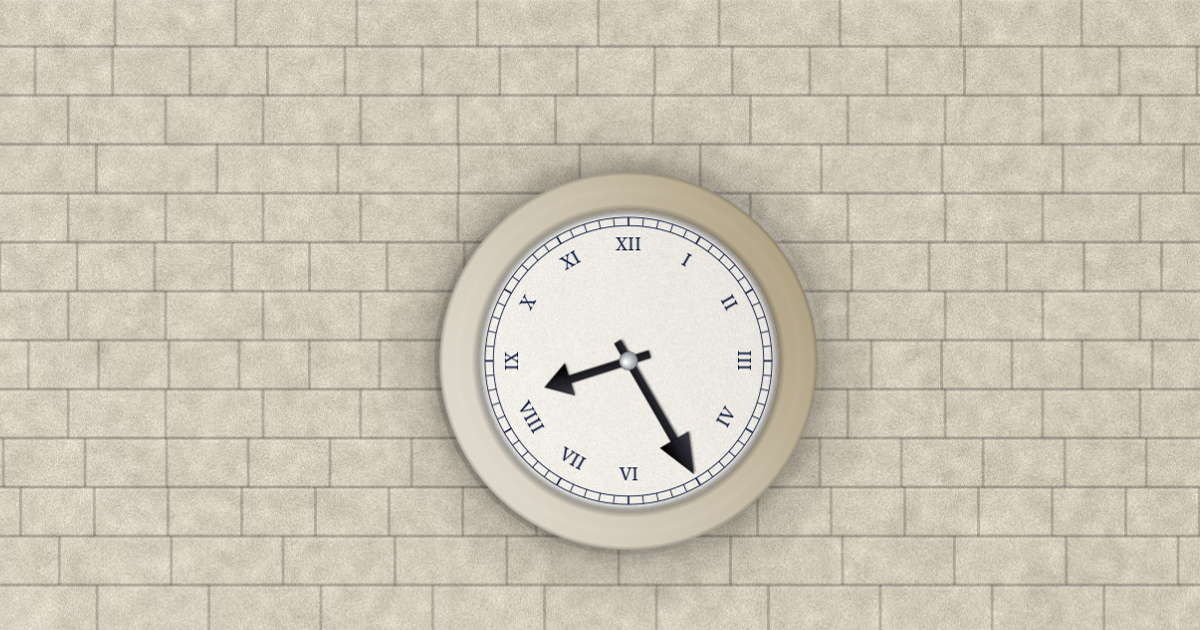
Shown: 8:25
